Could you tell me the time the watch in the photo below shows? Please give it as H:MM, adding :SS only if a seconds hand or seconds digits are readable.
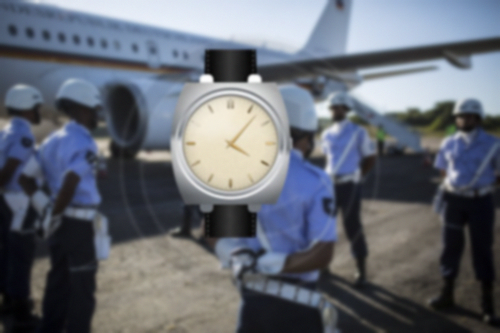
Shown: 4:07
